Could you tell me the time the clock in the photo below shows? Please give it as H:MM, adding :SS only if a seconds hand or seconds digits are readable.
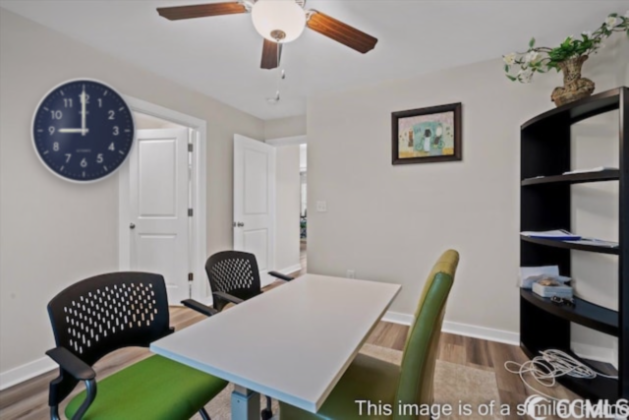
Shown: 9:00
